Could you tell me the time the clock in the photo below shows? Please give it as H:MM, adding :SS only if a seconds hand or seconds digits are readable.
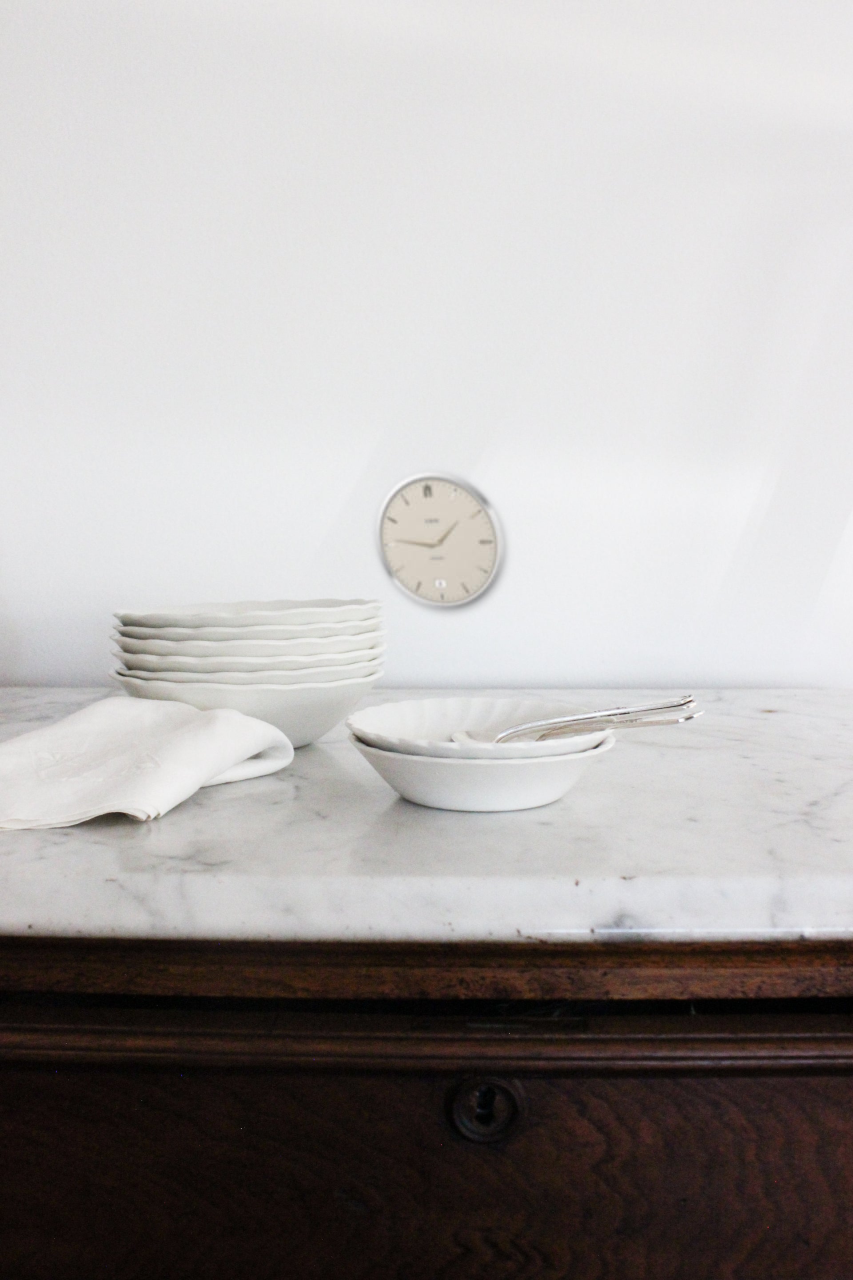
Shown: 1:46
